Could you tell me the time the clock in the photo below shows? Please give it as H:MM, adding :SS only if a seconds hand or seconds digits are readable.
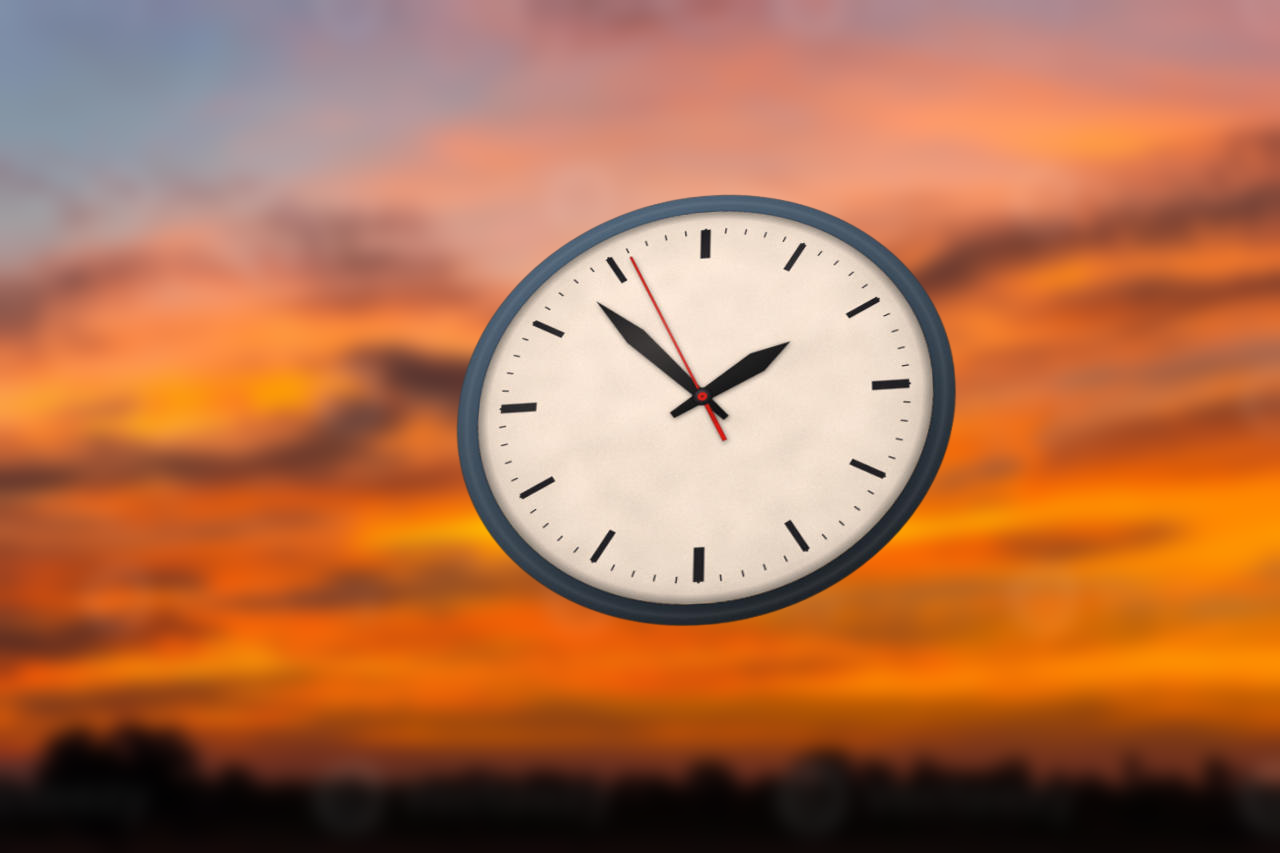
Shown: 1:52:56
